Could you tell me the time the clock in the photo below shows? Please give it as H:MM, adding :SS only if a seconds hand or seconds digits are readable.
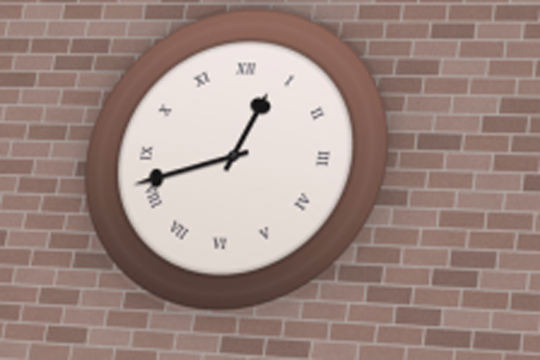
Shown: 12:42
